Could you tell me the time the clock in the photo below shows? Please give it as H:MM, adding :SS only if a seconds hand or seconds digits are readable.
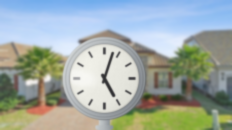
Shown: 5:03
